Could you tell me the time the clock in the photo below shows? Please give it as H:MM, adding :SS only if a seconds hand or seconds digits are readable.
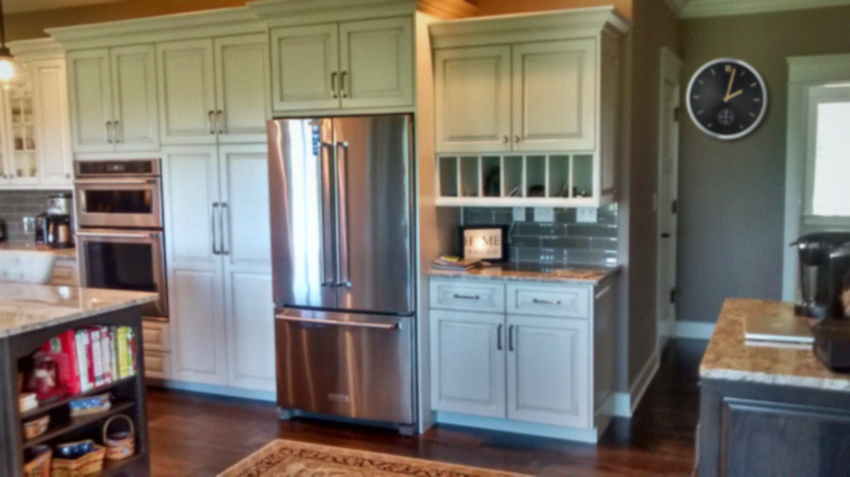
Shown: 2:02
